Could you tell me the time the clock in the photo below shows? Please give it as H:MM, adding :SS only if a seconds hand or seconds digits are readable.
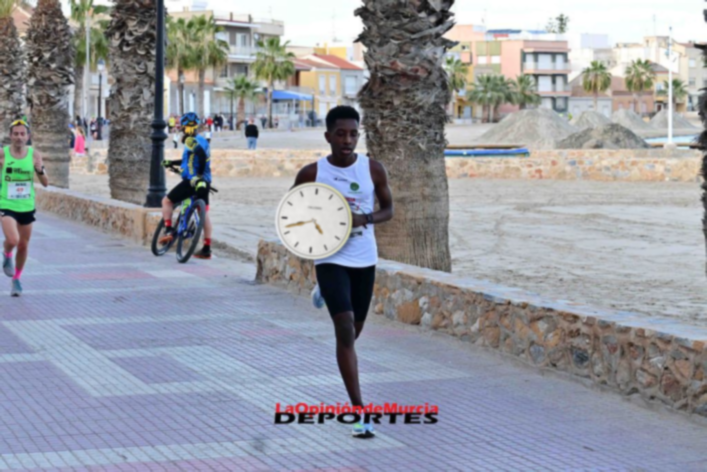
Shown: 4:42
